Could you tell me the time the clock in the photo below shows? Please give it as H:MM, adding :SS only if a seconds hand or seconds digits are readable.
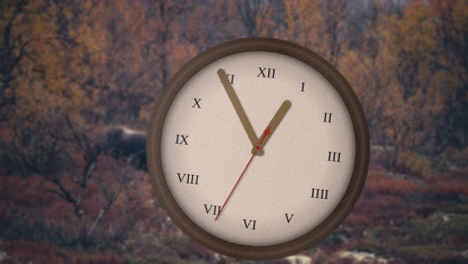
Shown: 12:54:34
